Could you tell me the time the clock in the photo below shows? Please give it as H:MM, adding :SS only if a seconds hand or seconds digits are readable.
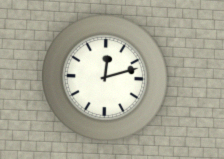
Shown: 12:12
